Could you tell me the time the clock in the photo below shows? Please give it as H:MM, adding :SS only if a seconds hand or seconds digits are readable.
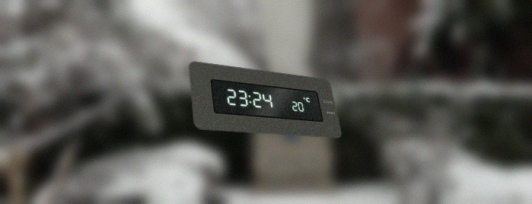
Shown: 23:24
